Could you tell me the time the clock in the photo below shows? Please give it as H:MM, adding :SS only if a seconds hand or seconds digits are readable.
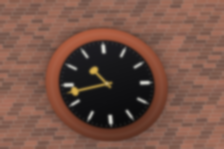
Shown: 10:43
